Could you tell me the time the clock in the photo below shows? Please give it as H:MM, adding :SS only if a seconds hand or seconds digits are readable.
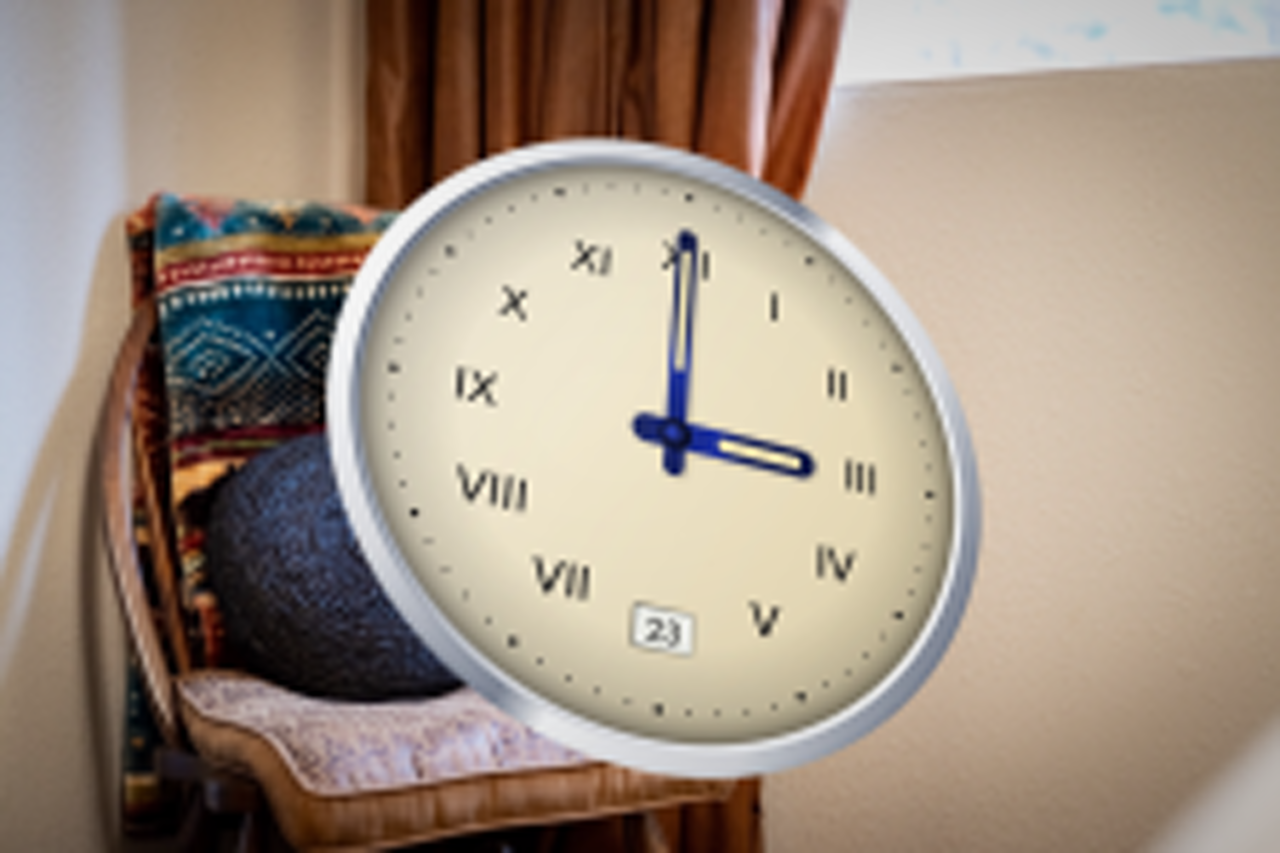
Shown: 3:00
